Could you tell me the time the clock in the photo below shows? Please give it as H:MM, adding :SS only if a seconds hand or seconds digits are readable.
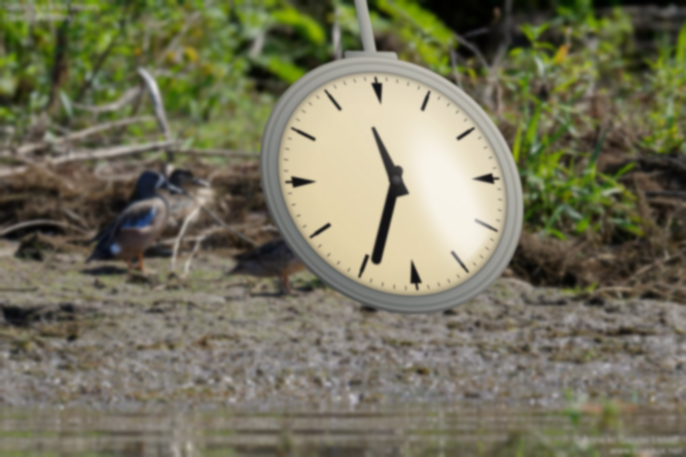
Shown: 11:34
